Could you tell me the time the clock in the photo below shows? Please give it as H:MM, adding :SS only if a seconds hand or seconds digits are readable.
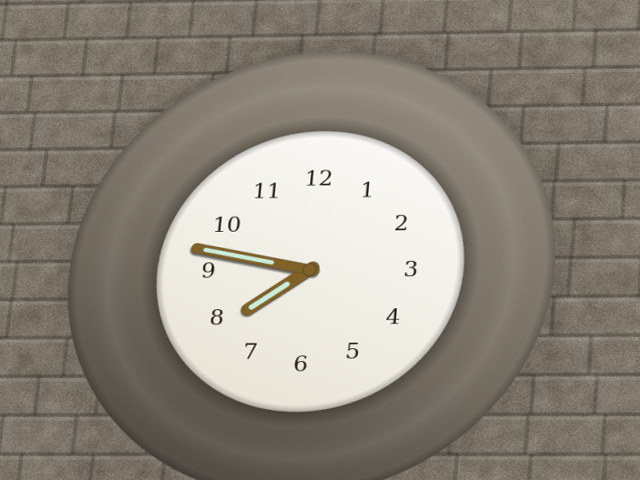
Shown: 7:47
